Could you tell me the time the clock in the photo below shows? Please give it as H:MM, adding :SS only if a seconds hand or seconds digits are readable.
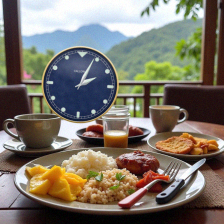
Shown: 2:04
